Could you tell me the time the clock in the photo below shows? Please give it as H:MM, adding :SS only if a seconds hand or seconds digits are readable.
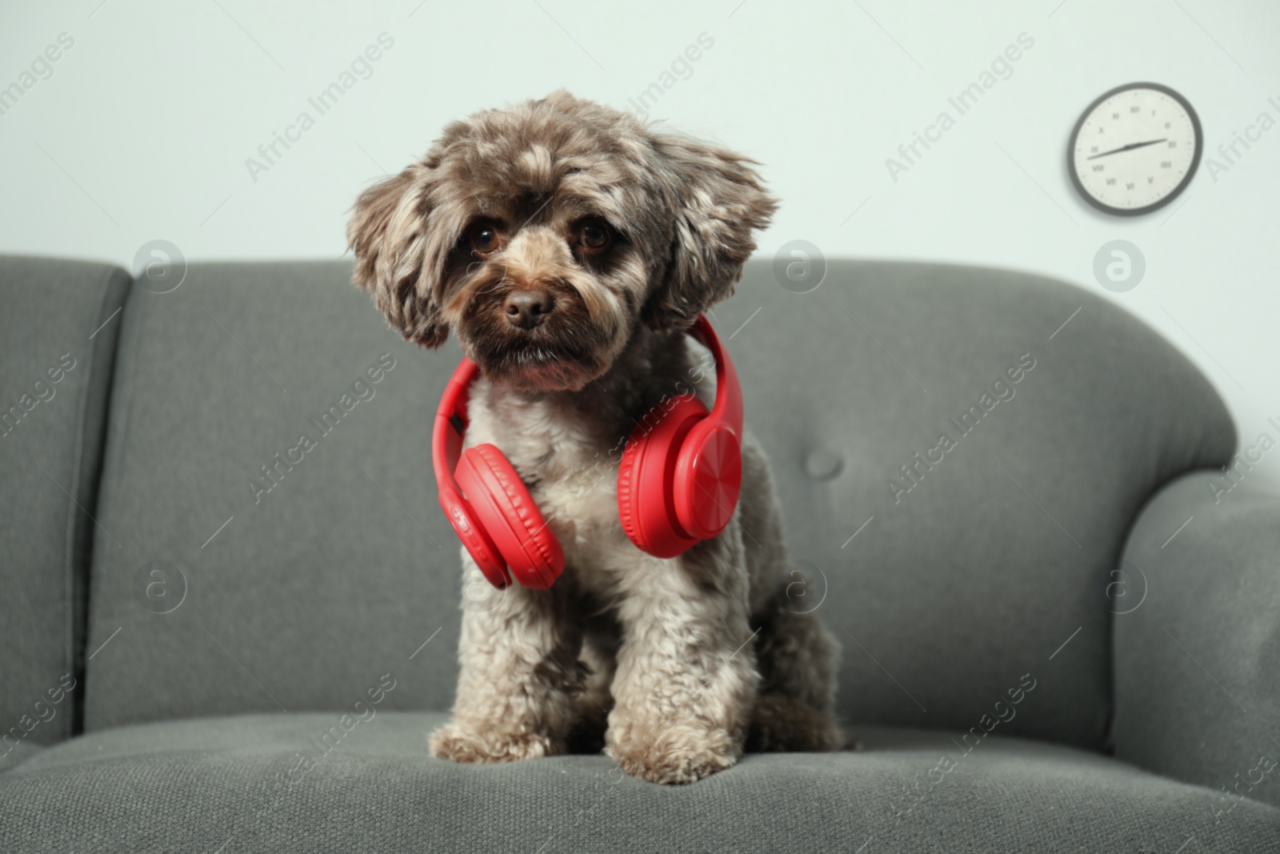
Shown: 2:43
